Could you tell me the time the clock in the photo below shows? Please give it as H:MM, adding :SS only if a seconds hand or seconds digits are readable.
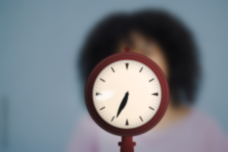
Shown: 6:34
